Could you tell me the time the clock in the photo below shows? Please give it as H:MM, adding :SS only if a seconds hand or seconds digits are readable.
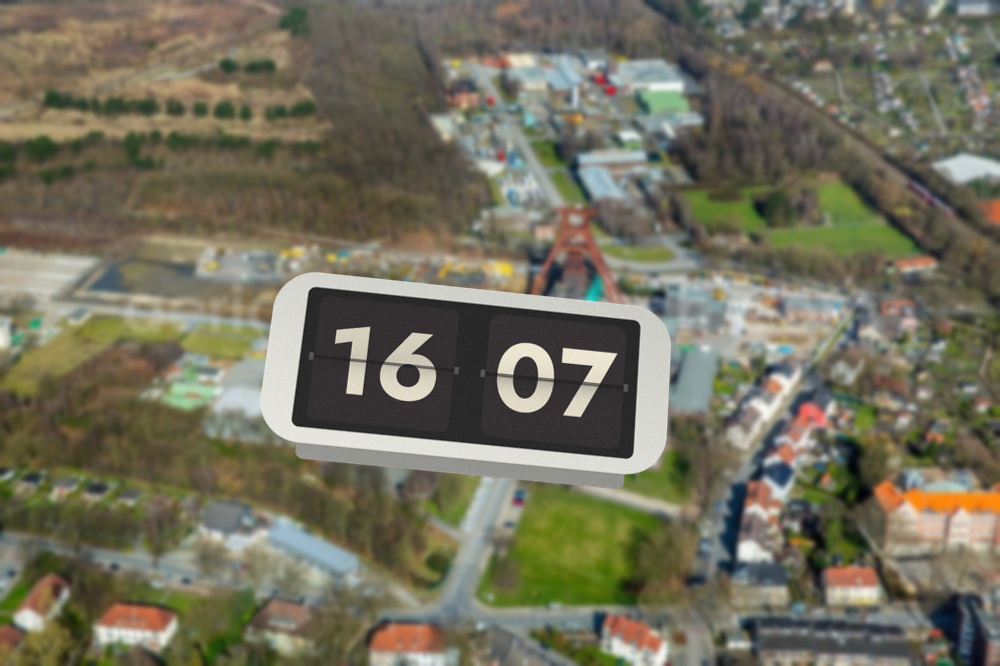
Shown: 16:07
